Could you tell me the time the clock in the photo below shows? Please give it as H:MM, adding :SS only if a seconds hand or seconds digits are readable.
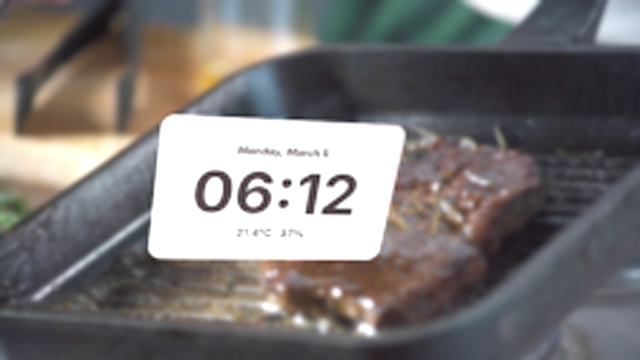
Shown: 6:12
